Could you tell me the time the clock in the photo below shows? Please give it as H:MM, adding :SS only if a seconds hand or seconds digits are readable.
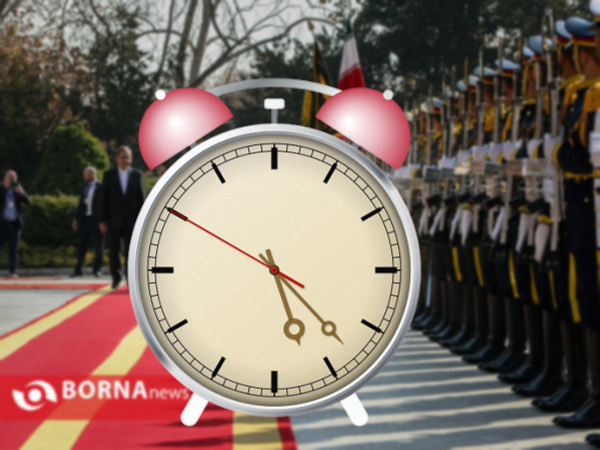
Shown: 5:22:50
